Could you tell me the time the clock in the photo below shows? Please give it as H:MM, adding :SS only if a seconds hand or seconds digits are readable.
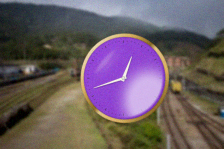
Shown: 12:42
